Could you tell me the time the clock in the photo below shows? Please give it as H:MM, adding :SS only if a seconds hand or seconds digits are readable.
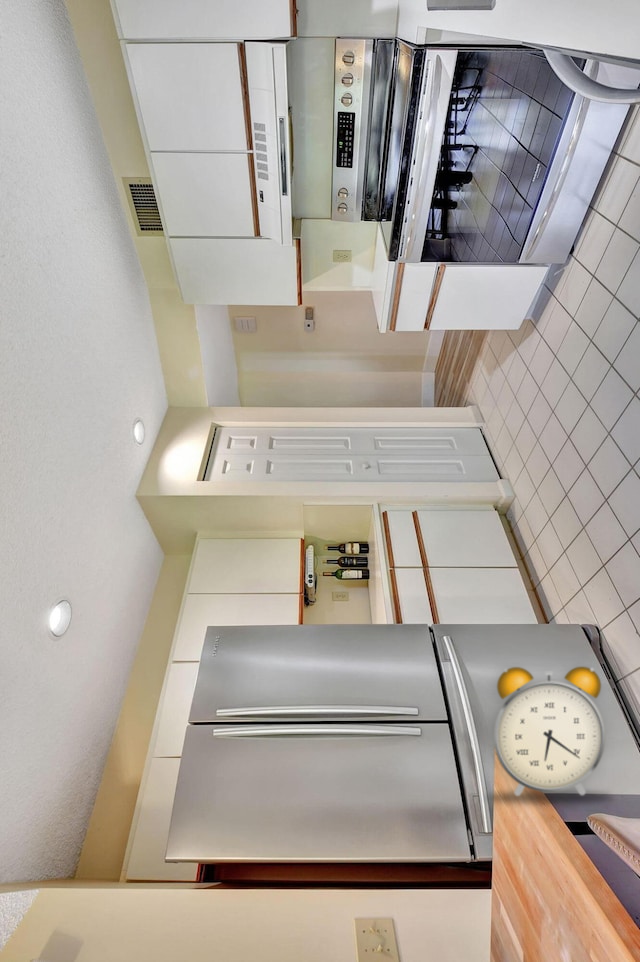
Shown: 6:21
